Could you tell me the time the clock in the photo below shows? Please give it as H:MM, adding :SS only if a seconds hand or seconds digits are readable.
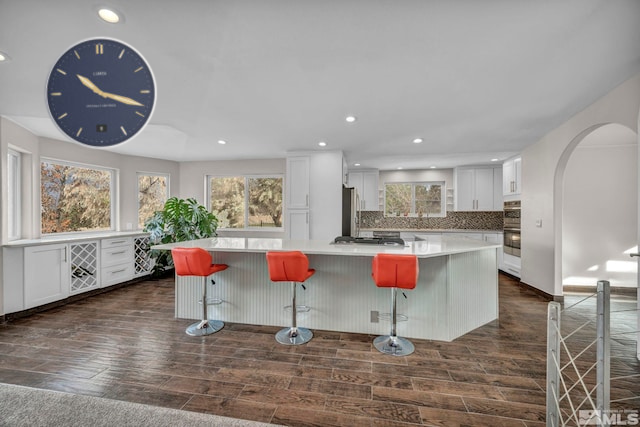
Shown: 10:18
